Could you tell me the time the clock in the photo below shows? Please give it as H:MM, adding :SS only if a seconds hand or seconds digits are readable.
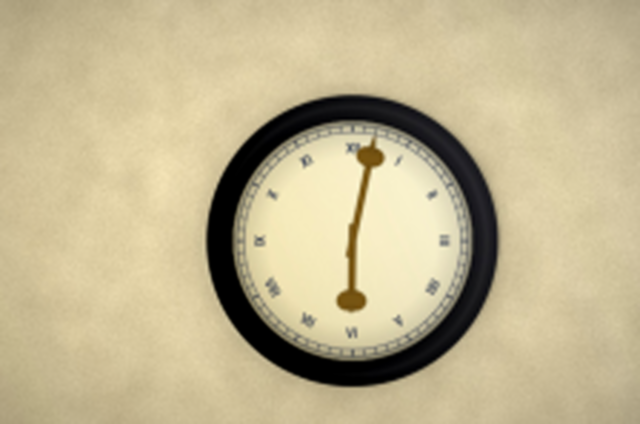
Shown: 6:02
